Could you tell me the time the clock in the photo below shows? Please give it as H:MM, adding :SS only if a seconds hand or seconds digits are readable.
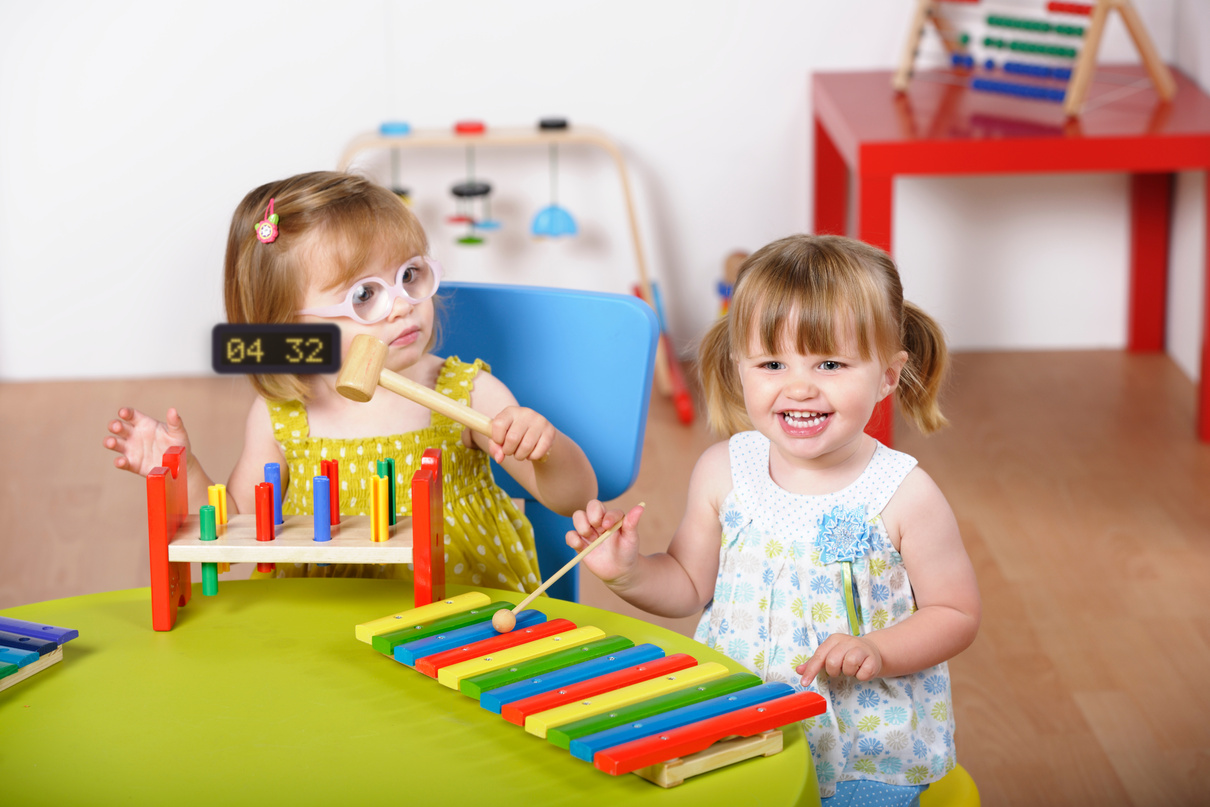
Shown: 4:32
